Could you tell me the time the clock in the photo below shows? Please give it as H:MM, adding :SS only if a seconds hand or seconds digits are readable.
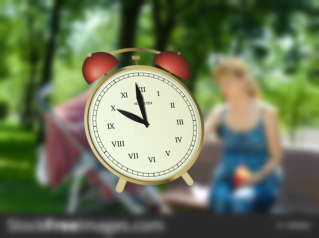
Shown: 9:59
